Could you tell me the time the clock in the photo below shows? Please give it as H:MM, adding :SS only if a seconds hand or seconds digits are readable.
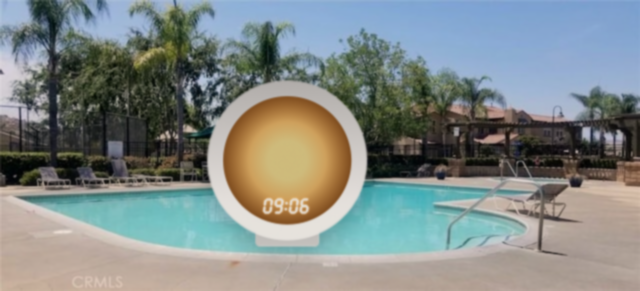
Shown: 9:06
